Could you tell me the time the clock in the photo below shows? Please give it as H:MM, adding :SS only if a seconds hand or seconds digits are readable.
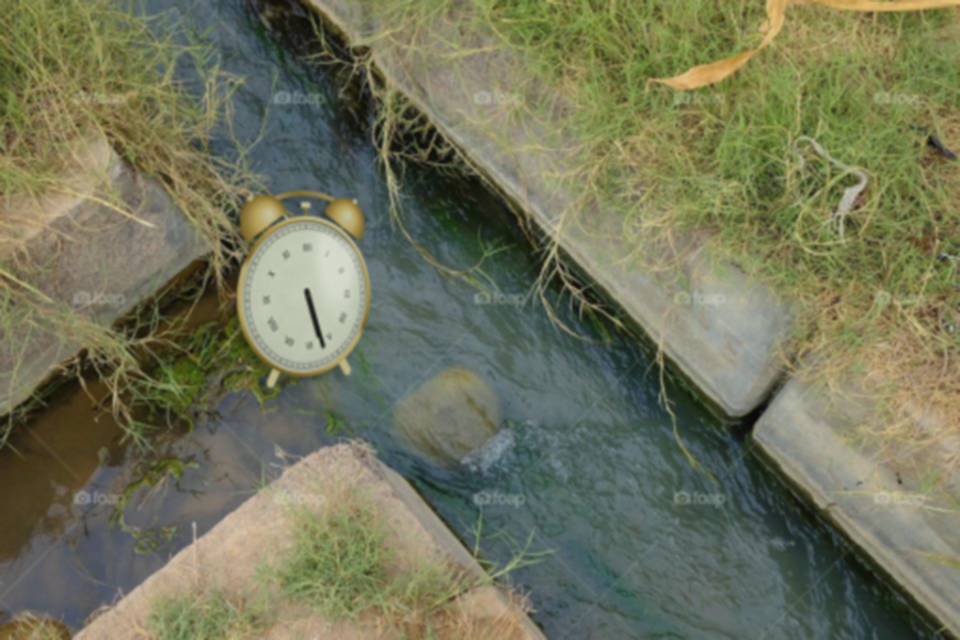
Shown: 5:27
